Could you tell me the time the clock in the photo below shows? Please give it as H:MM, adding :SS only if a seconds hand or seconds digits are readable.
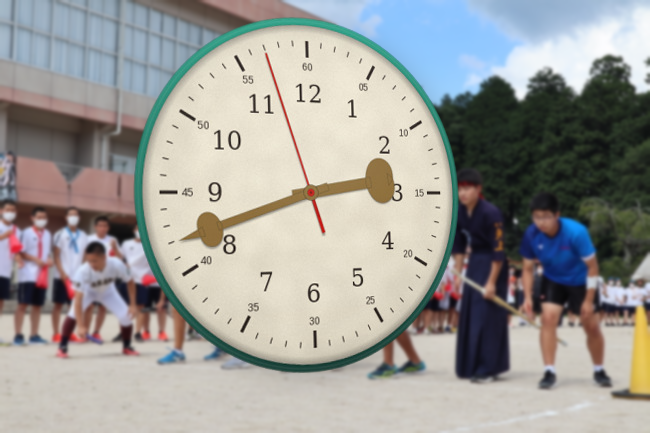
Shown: 2:41:57
